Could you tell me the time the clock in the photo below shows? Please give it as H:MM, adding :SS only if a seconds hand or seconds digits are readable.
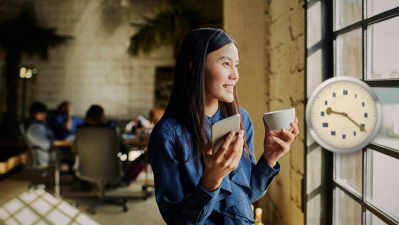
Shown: 9:21
